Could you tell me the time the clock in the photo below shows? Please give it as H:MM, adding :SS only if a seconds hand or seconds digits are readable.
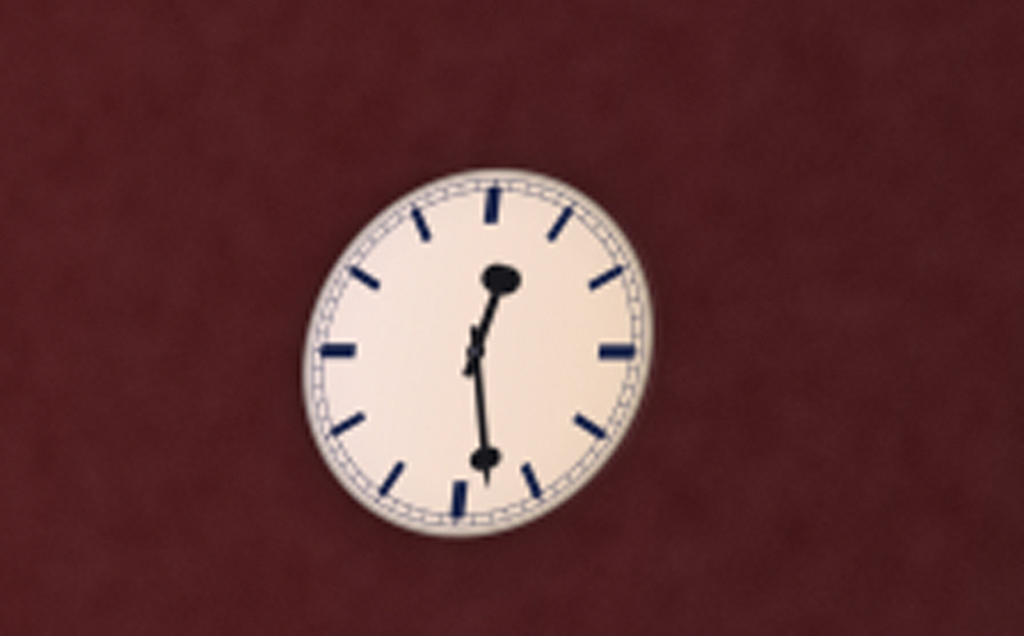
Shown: 12:28
